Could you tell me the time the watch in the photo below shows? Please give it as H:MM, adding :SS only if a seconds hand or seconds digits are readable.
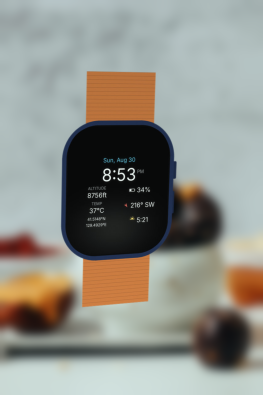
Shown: 8:53
